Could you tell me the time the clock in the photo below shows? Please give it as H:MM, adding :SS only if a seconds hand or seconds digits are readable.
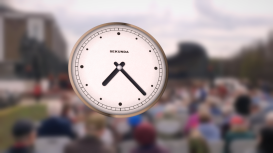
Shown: 7:23
